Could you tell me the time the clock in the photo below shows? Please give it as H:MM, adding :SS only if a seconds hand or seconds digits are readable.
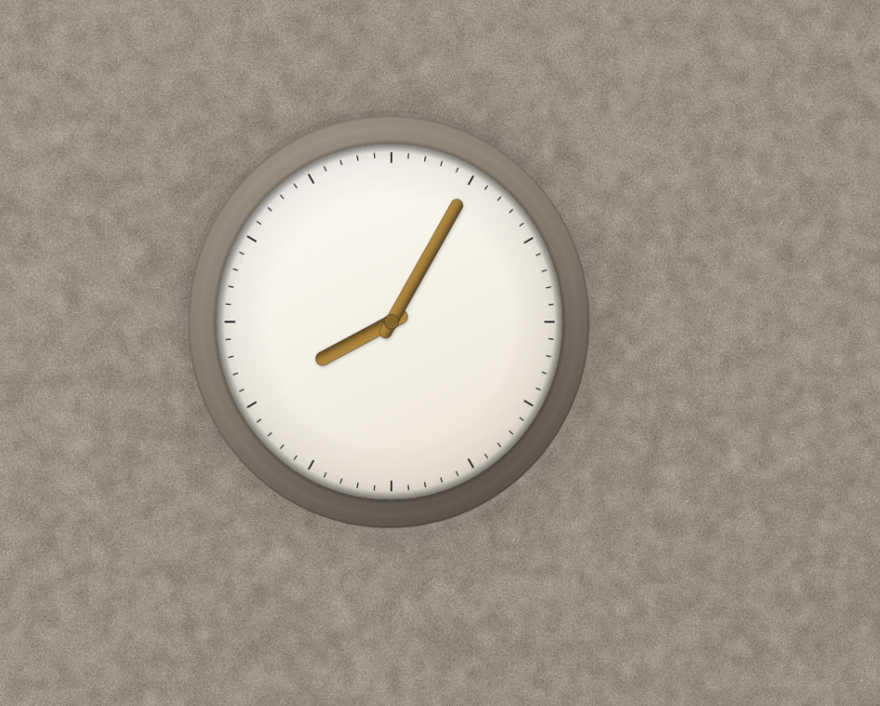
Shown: 8:05
